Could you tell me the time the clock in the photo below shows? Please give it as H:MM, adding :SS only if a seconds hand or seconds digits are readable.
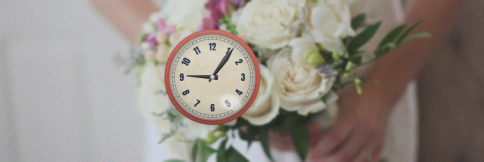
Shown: 9:06
